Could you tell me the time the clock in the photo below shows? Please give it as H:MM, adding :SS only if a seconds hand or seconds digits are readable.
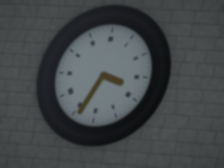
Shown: 3:34
